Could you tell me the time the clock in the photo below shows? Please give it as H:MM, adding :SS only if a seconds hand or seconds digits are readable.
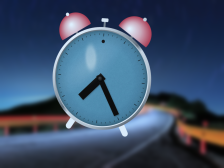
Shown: 7:25
